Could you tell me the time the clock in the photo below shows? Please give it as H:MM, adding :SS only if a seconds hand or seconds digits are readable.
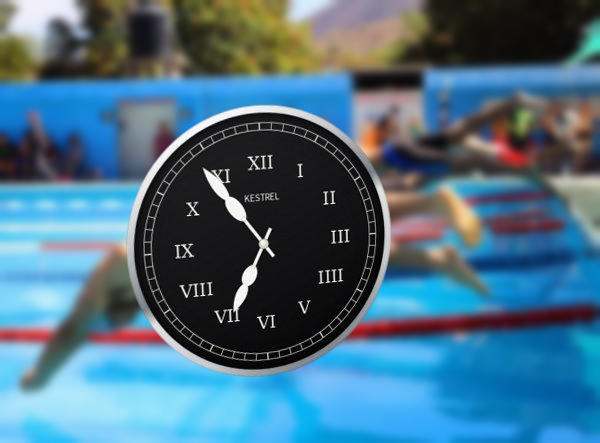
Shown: 6:54
